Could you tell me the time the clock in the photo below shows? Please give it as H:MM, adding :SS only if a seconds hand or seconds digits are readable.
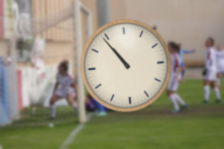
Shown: 10:54
